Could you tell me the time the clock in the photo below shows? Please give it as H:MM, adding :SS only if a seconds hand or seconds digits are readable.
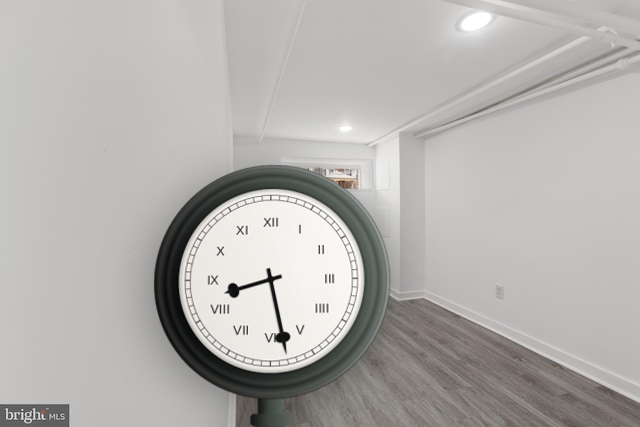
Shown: 8:28
